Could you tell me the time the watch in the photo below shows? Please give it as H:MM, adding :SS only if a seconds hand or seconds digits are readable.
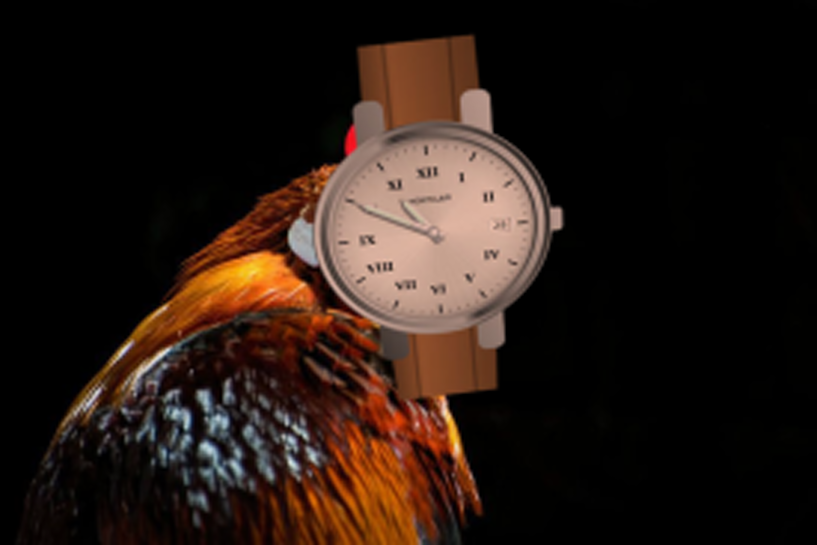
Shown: 10:50
